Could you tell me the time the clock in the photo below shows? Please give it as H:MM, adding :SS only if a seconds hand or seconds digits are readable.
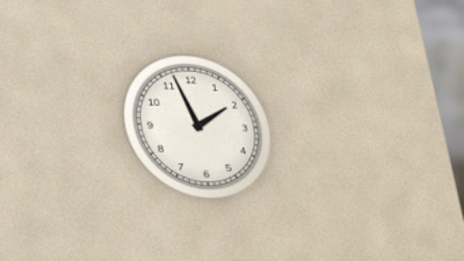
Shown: 1:57
